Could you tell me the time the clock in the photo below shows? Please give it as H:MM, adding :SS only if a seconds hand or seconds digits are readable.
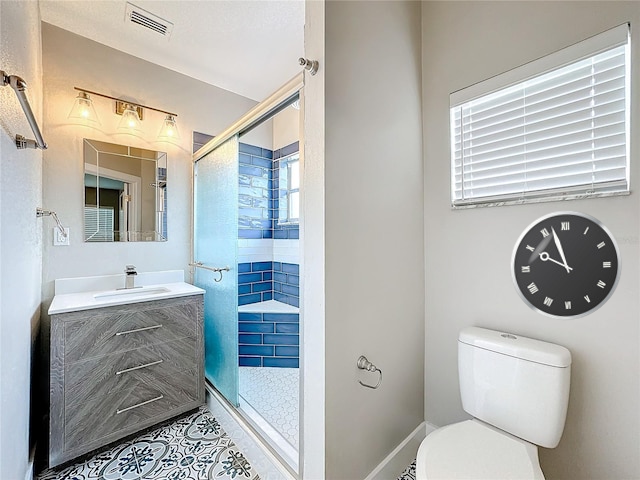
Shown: 9:57
